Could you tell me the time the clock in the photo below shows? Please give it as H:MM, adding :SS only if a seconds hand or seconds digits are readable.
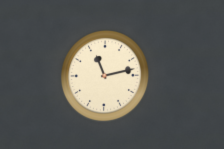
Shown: 11:13
